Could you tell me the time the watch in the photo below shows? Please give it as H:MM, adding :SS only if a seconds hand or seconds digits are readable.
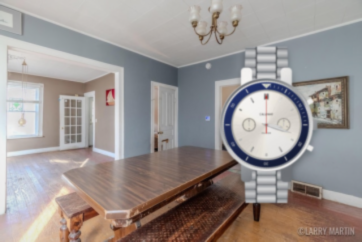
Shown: 3:18
